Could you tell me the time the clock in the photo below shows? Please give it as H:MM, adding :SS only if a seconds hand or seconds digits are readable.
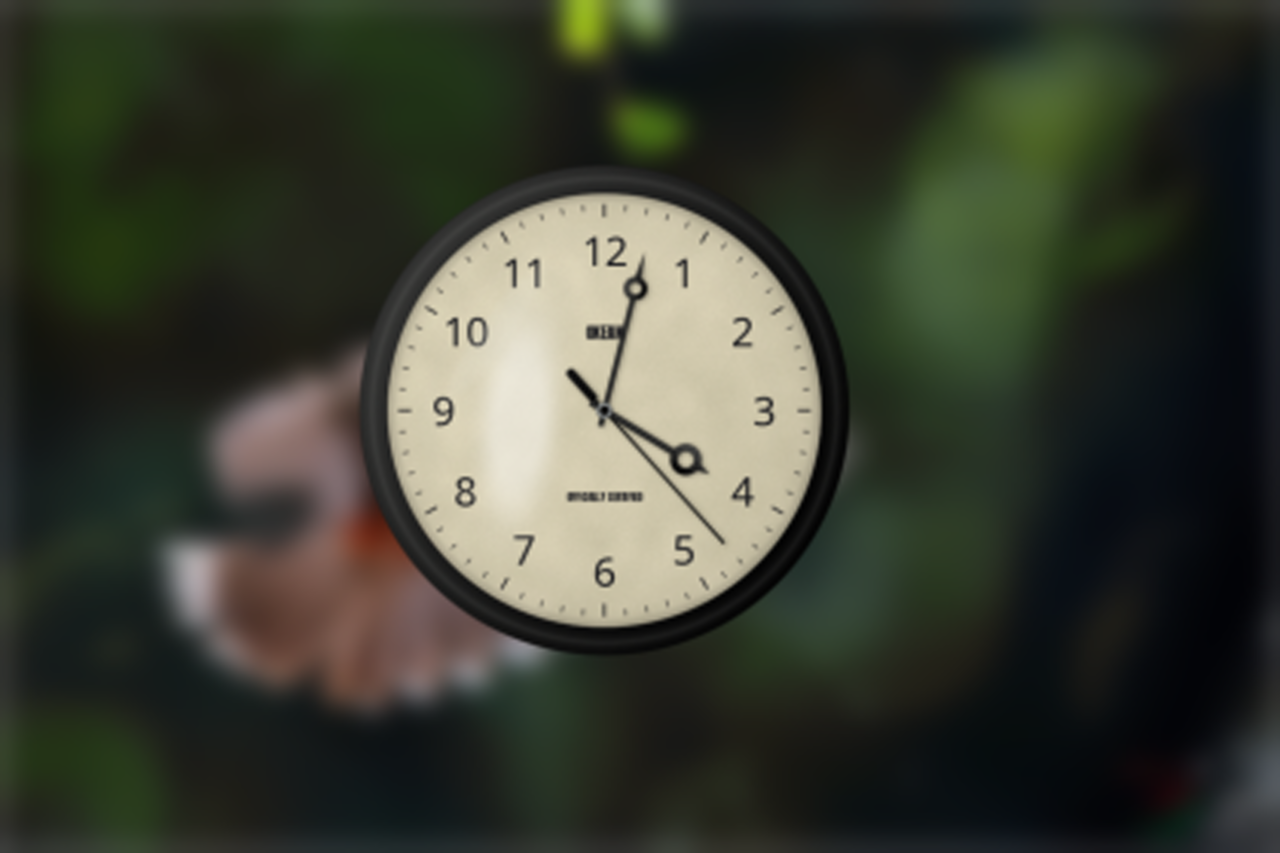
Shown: 4:02:23
